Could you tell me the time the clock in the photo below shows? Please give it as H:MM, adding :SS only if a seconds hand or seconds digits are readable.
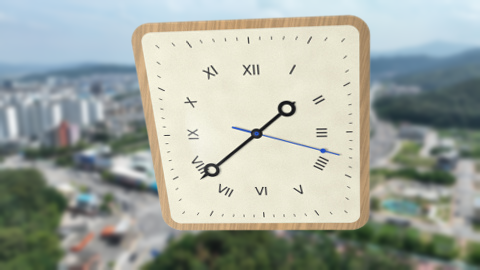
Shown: 1:38:18
